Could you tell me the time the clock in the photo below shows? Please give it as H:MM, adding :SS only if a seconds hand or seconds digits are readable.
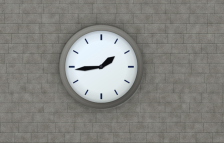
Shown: 1:44
